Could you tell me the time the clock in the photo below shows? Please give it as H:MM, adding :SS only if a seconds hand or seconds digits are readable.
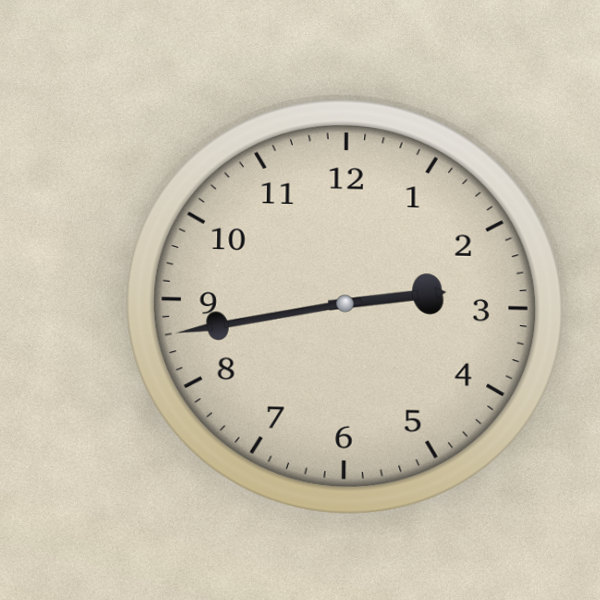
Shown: 2:43
